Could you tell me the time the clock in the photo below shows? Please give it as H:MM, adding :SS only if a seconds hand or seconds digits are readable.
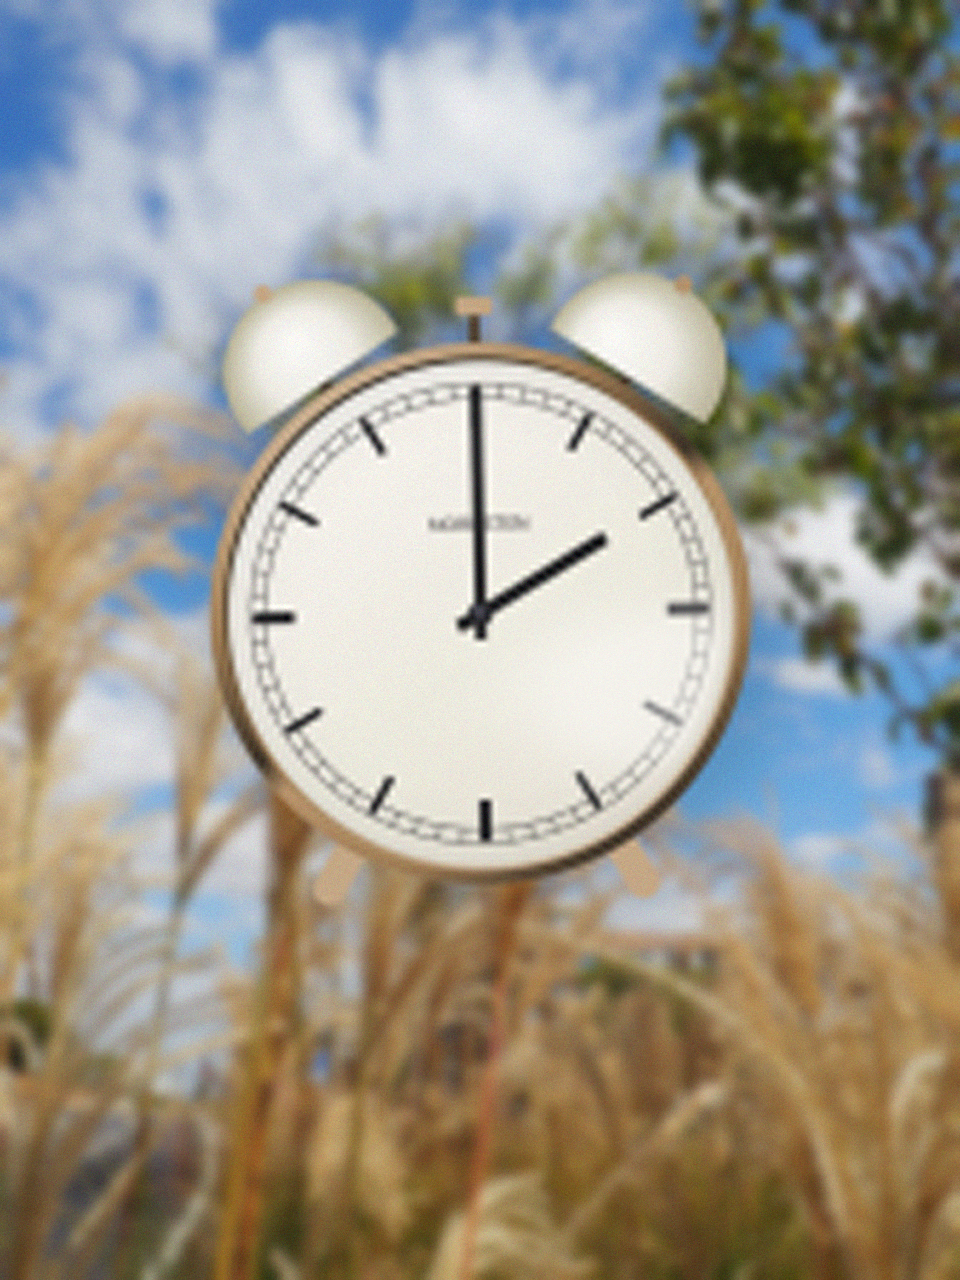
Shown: 2:00
